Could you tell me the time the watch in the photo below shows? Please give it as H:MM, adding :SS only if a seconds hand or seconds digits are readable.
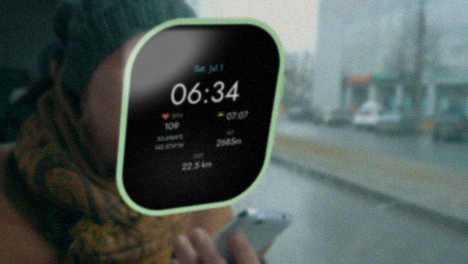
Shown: 6:34
